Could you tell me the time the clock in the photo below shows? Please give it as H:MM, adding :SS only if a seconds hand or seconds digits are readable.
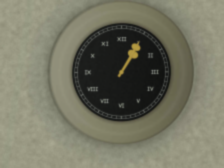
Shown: 1:05
